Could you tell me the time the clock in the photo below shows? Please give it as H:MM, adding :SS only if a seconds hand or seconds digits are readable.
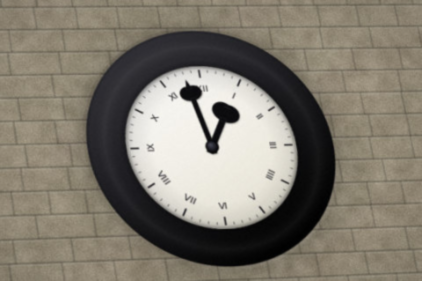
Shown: 12:58
